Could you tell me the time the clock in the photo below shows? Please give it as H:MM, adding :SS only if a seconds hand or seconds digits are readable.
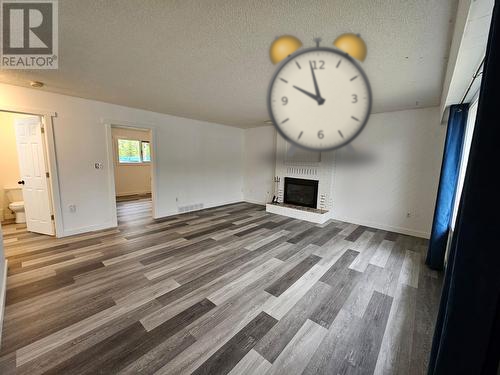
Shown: 9:58
